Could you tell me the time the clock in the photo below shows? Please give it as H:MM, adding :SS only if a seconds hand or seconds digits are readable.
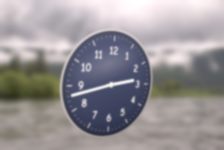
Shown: 2:43
